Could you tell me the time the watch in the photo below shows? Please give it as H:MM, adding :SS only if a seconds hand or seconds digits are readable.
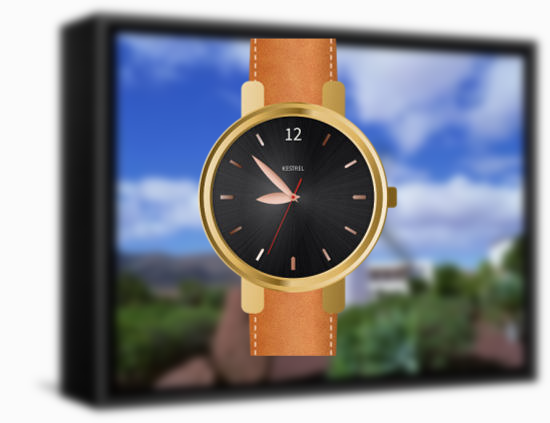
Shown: 8:52:34
